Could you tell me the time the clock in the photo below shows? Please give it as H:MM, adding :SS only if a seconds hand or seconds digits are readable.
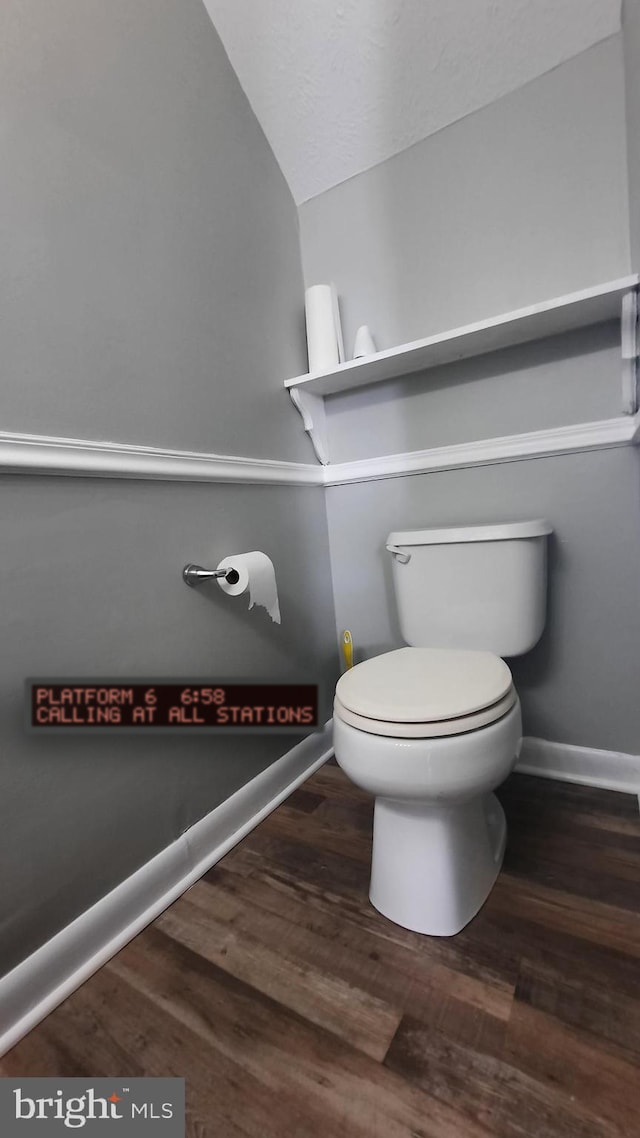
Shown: 6:58
